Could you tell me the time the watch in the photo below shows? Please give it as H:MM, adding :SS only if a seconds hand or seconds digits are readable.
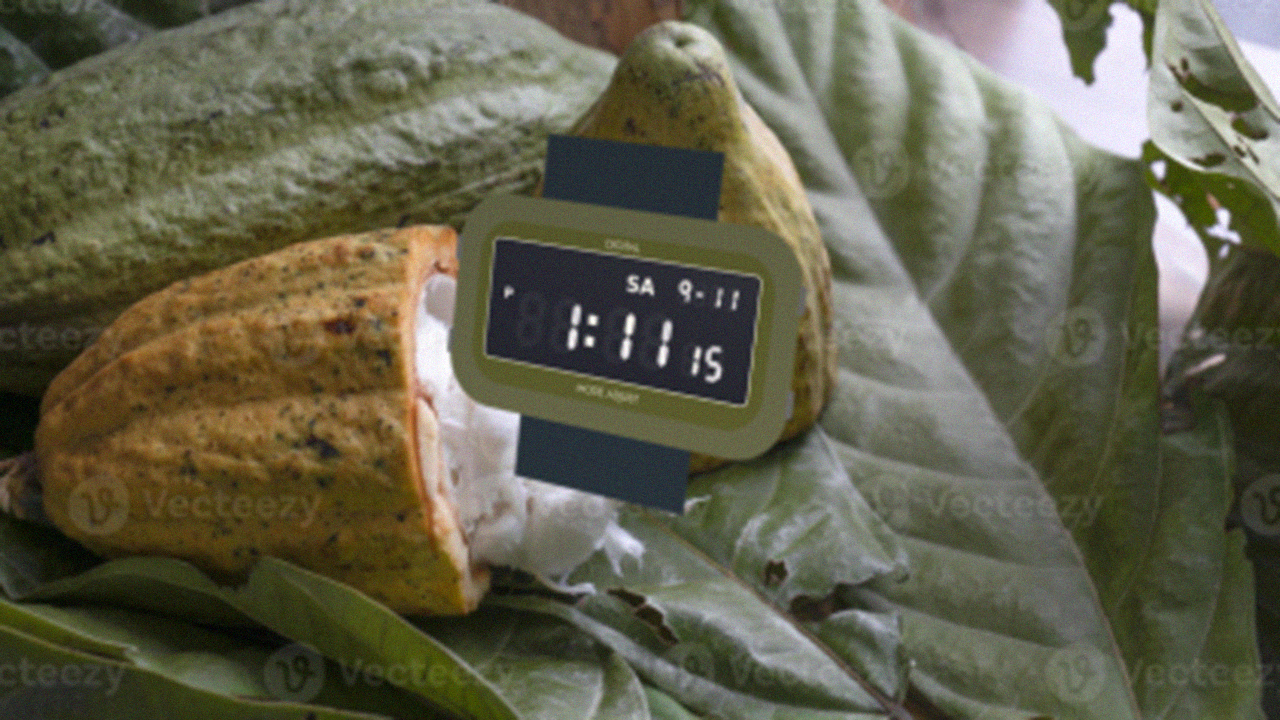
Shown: 1:11:15
